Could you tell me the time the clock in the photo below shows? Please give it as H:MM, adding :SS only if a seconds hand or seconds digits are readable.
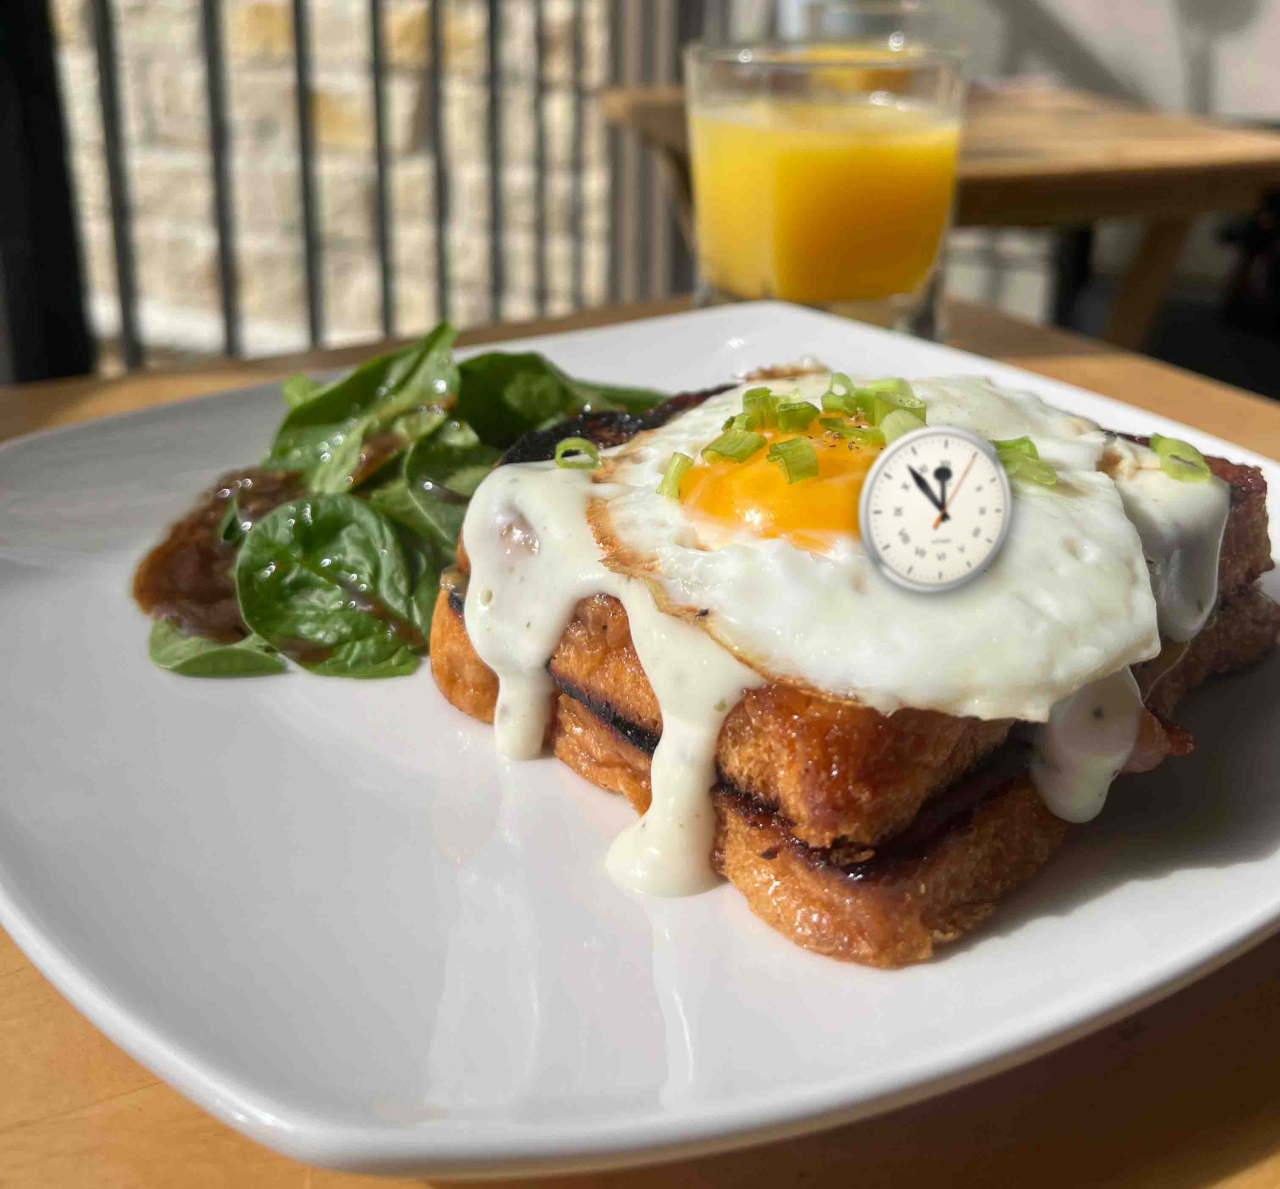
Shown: 11:53:05
